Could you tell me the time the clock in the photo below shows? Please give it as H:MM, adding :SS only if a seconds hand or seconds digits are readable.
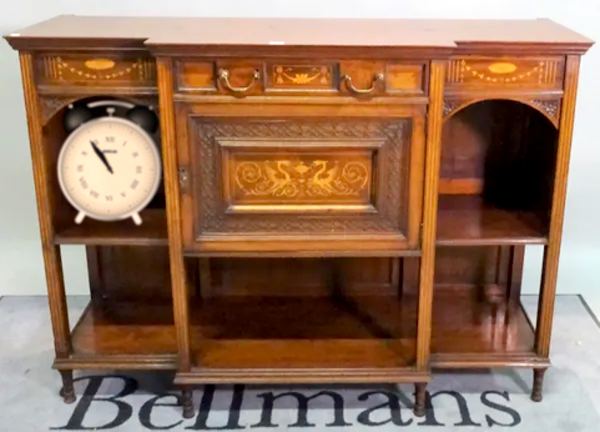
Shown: 10:54
